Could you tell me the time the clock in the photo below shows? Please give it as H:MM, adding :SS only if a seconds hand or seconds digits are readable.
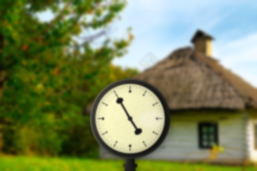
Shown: 4:55
